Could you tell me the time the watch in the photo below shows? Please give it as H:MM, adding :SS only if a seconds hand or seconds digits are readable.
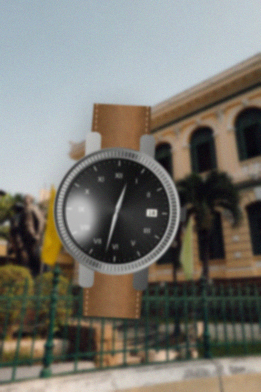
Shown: 12:32
